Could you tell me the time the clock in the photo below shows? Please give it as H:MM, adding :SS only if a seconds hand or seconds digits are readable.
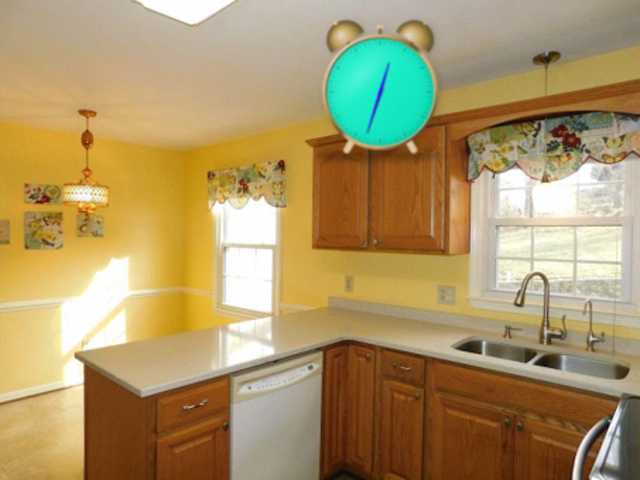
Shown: 12:33
